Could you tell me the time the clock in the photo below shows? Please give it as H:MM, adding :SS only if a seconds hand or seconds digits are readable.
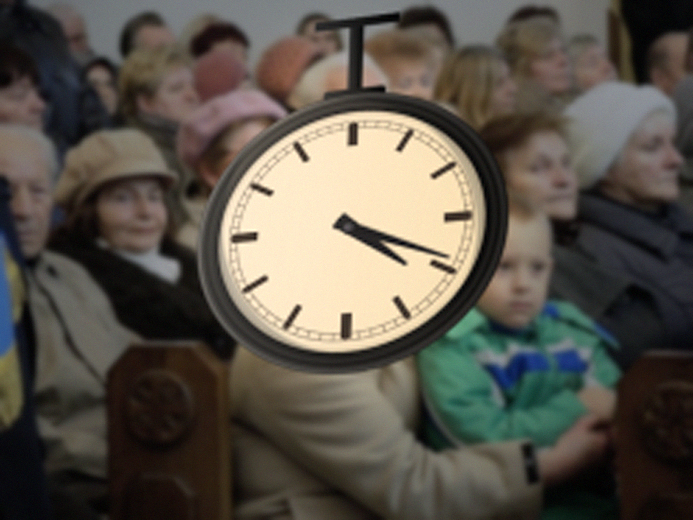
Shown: 4:19
